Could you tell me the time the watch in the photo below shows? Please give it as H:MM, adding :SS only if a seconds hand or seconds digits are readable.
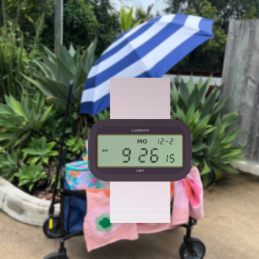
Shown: 9:26:15
